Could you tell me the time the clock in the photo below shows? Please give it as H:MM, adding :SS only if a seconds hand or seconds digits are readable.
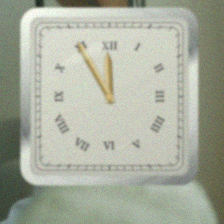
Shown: 11:55
